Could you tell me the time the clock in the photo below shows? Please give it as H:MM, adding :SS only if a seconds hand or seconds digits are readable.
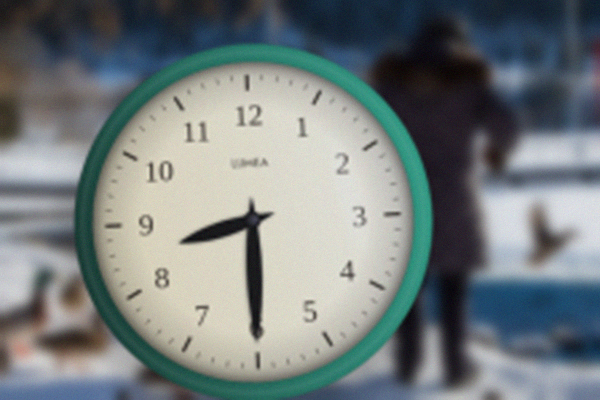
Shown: 8:30
